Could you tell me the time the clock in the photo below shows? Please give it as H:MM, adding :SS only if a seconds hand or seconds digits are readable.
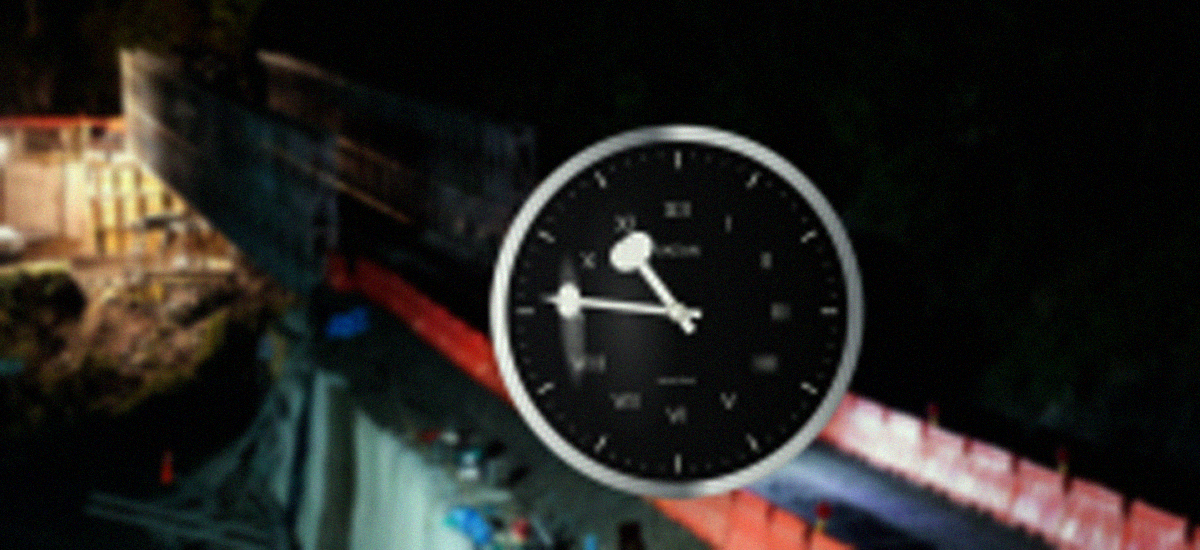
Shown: 10:46
